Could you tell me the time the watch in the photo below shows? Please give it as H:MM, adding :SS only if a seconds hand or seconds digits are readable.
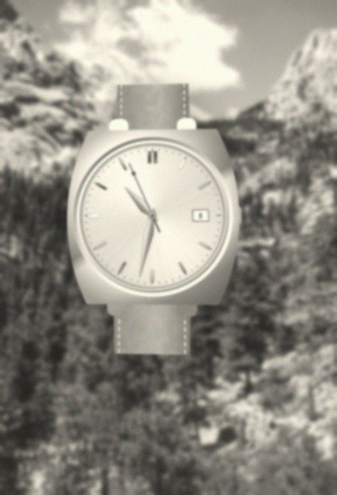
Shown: 10:31:56
